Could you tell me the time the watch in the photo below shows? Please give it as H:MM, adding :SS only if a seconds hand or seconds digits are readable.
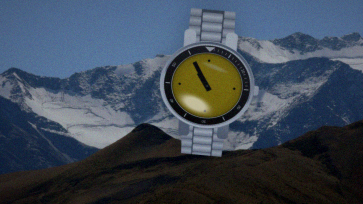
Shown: 10:55
